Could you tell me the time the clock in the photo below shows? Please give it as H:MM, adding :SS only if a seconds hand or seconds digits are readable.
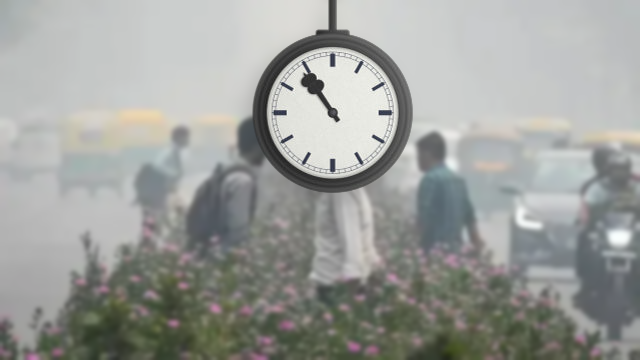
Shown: 10:54
